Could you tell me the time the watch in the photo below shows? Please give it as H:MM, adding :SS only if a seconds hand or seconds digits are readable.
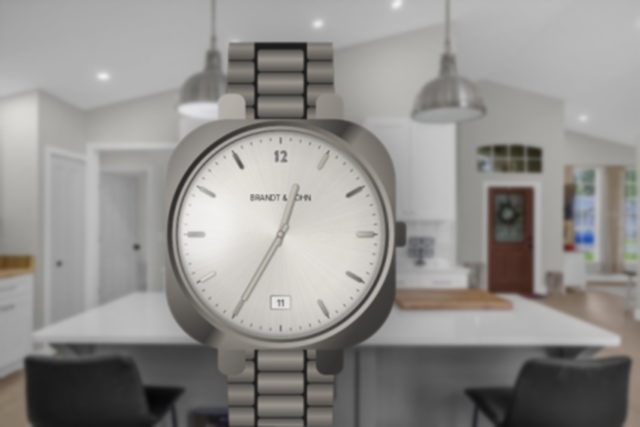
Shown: 12:35
